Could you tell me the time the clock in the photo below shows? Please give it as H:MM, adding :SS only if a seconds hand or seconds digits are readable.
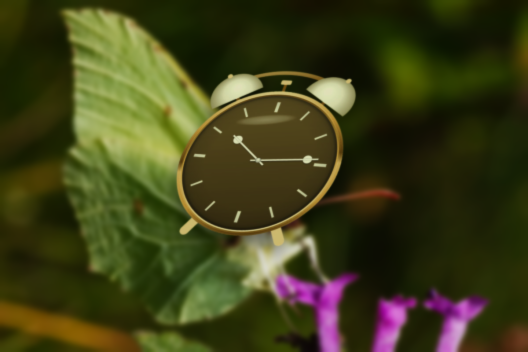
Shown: 10:14
